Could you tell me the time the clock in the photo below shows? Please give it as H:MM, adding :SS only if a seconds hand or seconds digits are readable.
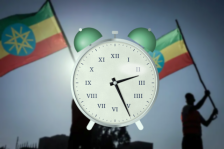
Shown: 2:26
